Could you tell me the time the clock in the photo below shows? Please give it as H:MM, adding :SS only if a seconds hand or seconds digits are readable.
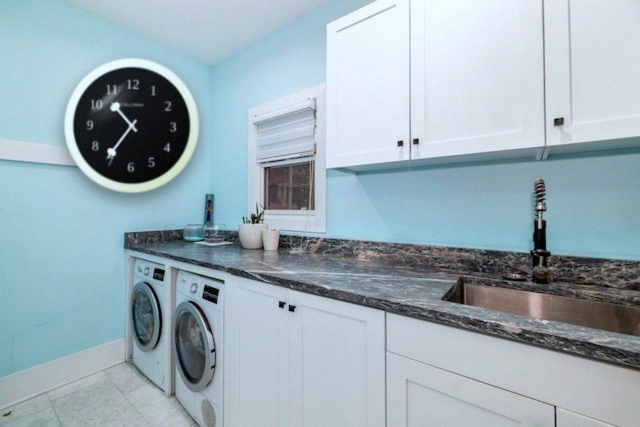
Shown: 10:36
